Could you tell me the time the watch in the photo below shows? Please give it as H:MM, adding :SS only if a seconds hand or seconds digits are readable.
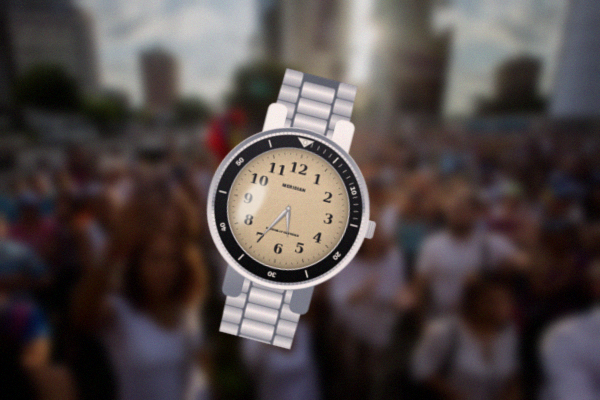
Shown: 5:35
